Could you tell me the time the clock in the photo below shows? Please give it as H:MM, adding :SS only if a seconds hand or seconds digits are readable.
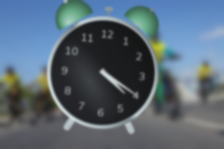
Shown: 4:20
